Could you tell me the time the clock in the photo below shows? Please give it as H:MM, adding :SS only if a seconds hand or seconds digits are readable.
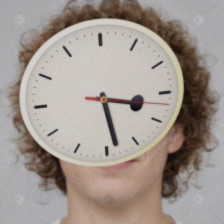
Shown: 3:28:17
